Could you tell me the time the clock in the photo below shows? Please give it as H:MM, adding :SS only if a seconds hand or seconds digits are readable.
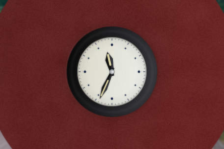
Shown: 11:34
